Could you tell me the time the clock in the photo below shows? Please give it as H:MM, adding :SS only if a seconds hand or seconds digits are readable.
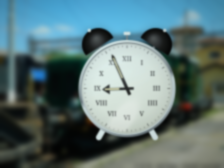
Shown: 8:56
